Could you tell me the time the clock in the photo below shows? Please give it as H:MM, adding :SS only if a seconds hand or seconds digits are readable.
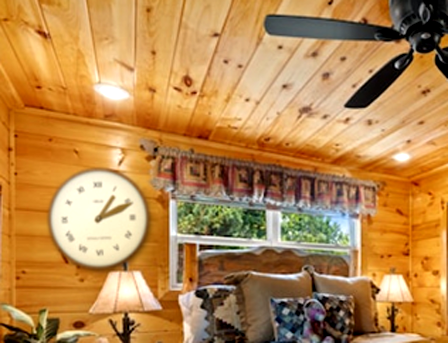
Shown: 1:11
